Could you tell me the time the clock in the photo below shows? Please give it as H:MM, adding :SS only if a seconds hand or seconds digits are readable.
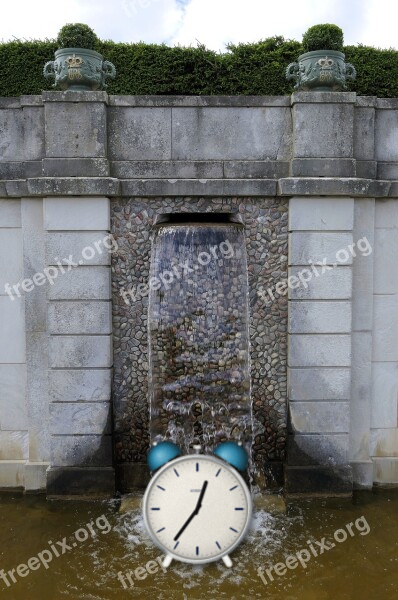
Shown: 12:36
